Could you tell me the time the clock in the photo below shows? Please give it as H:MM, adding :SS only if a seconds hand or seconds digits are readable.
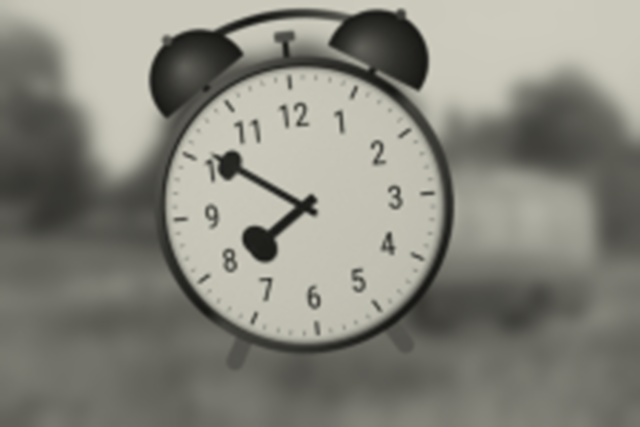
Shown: 7:51
